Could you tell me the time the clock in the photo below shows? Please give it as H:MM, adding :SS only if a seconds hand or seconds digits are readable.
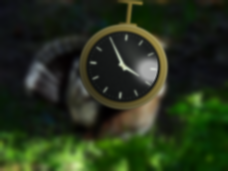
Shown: 3:55
